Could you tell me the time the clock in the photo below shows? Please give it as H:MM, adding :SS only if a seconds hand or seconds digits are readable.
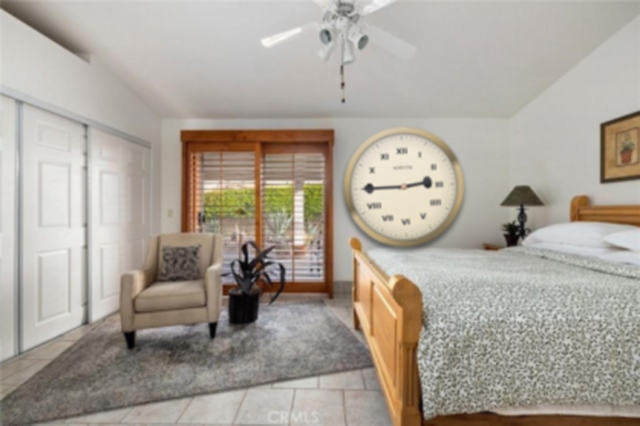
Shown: 2:45
